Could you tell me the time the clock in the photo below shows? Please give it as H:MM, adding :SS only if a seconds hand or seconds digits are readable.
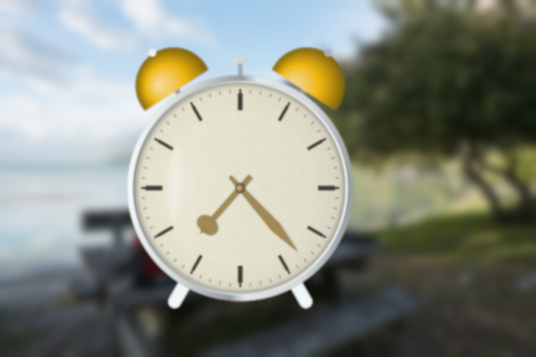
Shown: 7:23
